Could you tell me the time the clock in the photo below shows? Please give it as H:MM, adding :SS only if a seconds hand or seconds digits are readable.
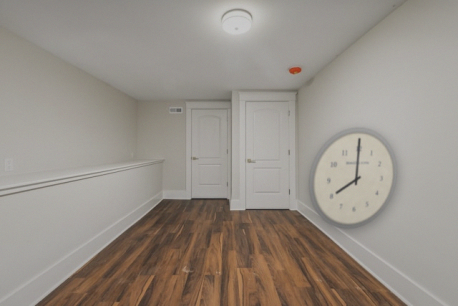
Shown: 8:00
